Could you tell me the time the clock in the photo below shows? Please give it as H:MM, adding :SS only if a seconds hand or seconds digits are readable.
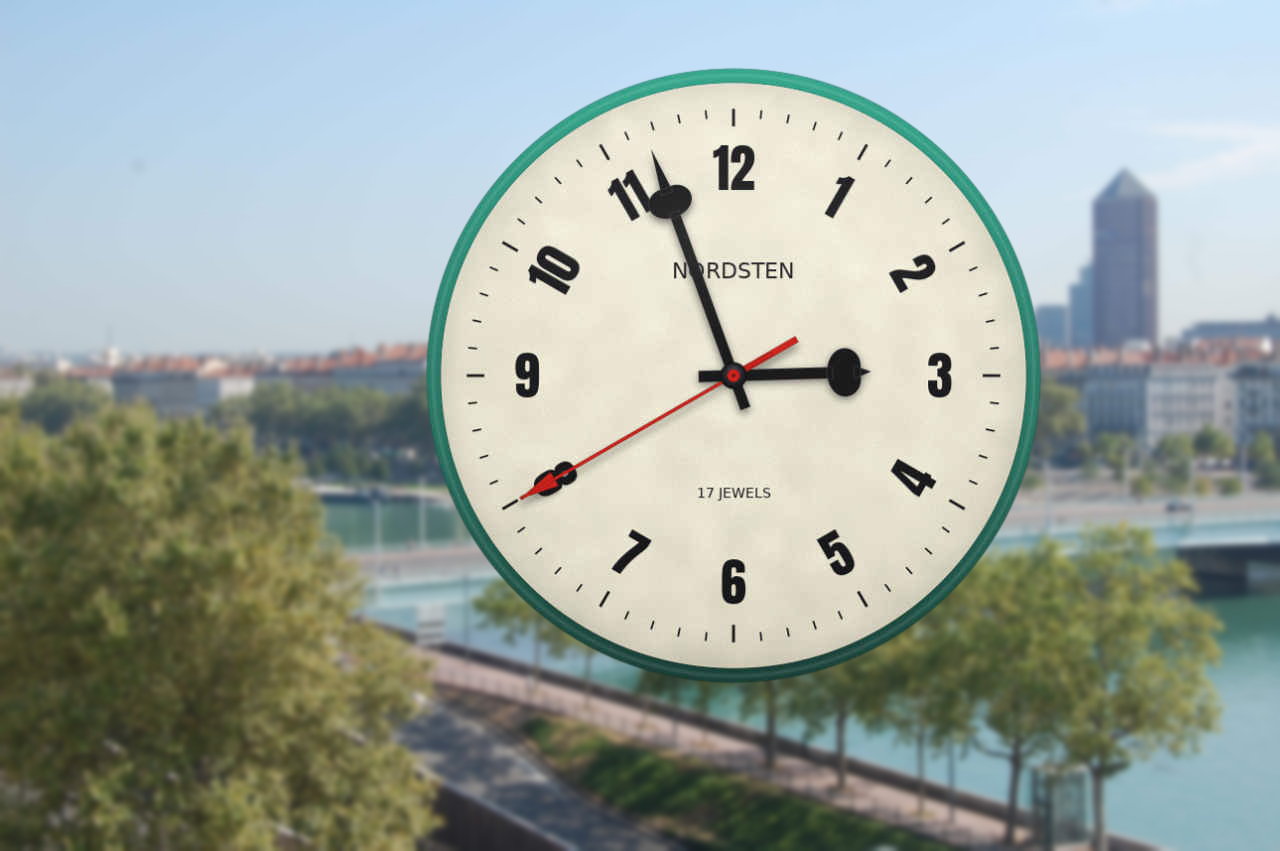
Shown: 2:56:40
